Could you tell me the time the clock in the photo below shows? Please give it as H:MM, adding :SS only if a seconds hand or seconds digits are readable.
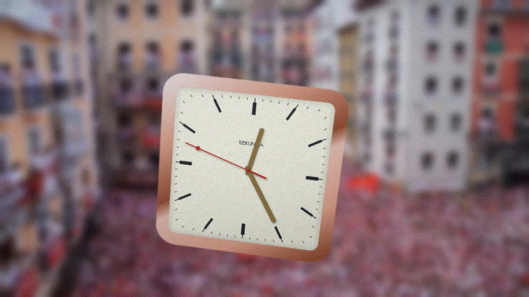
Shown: 12:24:48
